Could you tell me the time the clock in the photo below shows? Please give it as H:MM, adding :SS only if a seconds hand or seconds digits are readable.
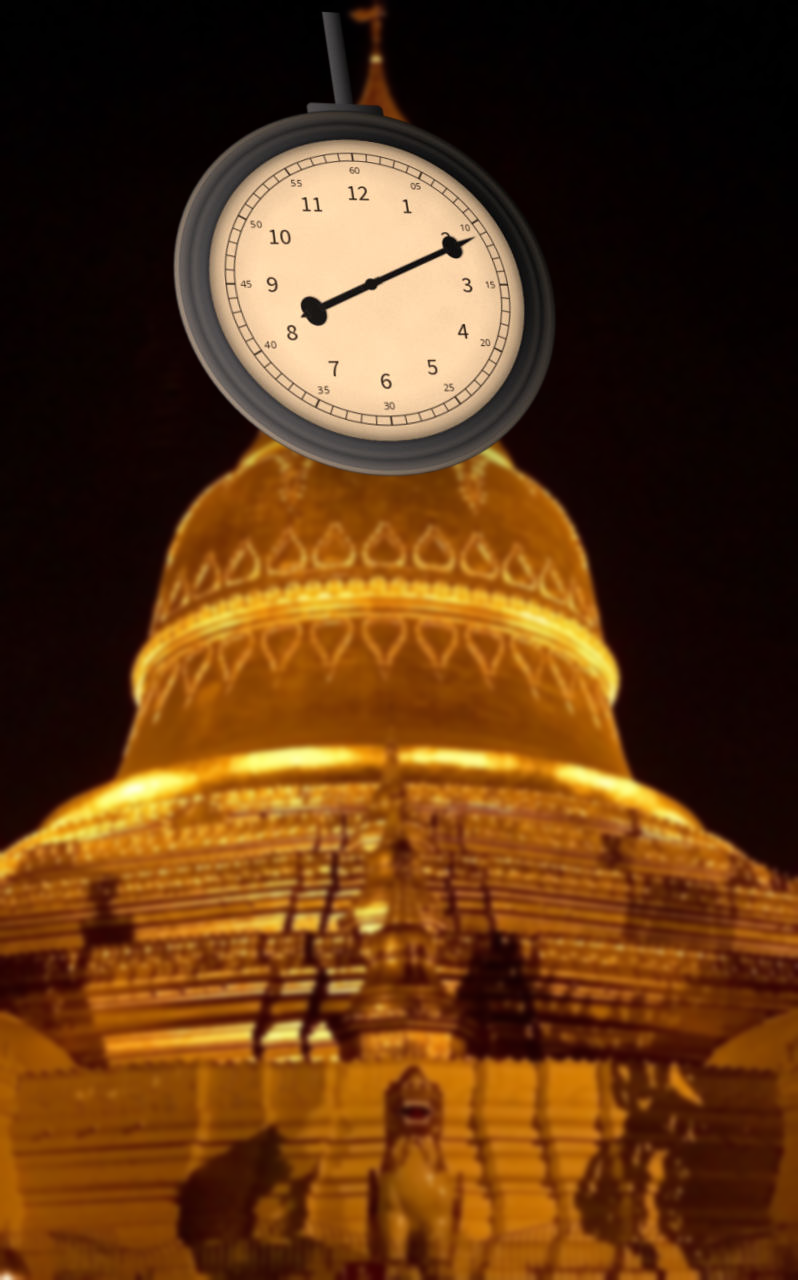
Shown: 8:11
